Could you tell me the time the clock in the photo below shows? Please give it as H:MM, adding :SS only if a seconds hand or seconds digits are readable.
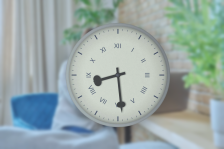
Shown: 8:29
